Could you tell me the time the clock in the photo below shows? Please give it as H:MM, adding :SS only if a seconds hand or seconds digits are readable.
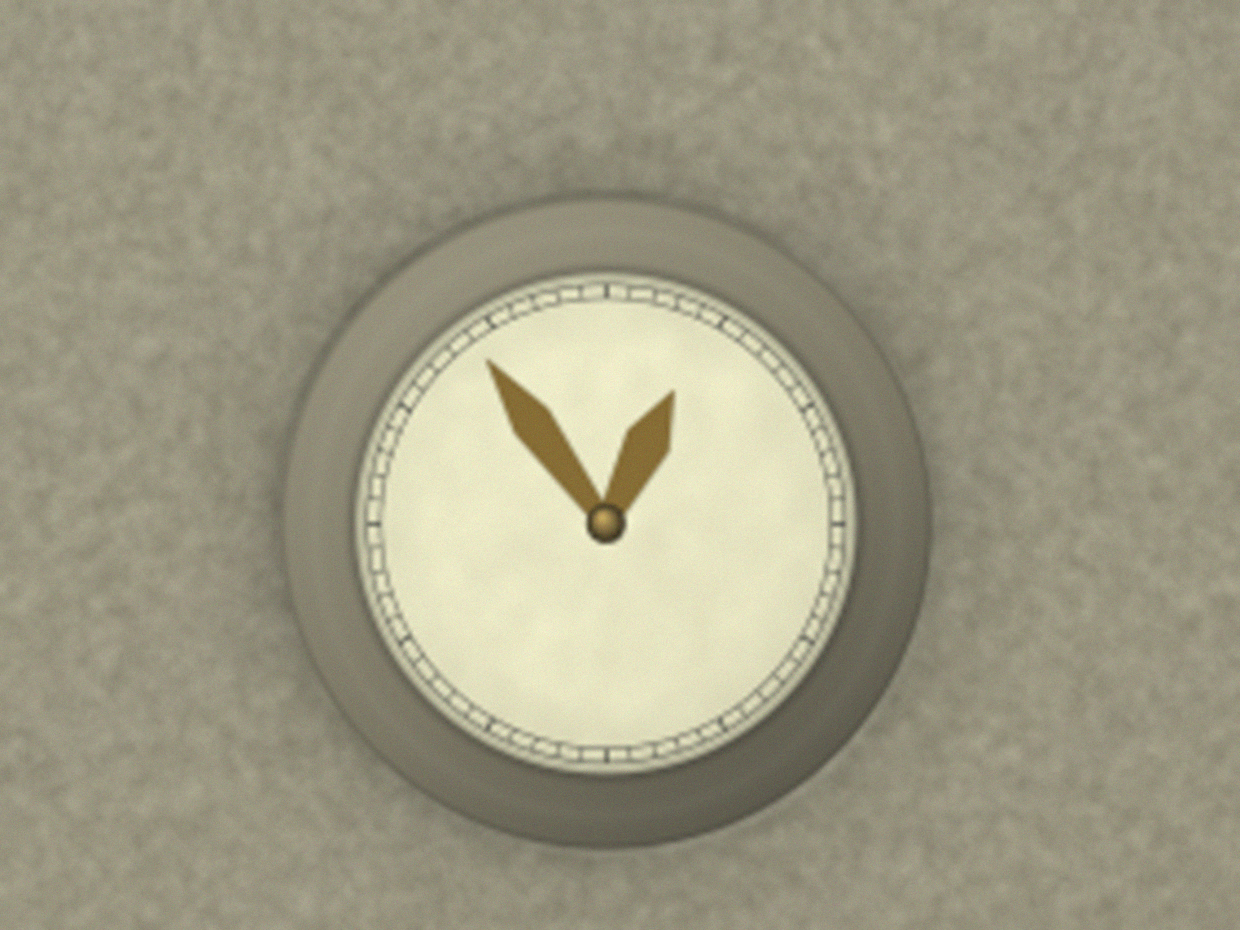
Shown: 12:54
